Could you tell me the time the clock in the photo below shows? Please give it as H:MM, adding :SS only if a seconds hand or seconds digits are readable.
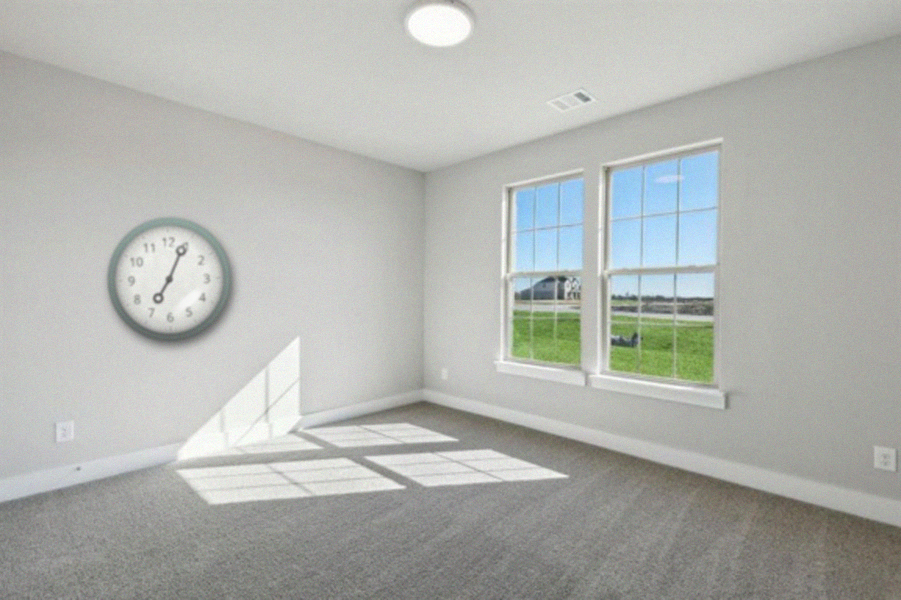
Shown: 7:04
